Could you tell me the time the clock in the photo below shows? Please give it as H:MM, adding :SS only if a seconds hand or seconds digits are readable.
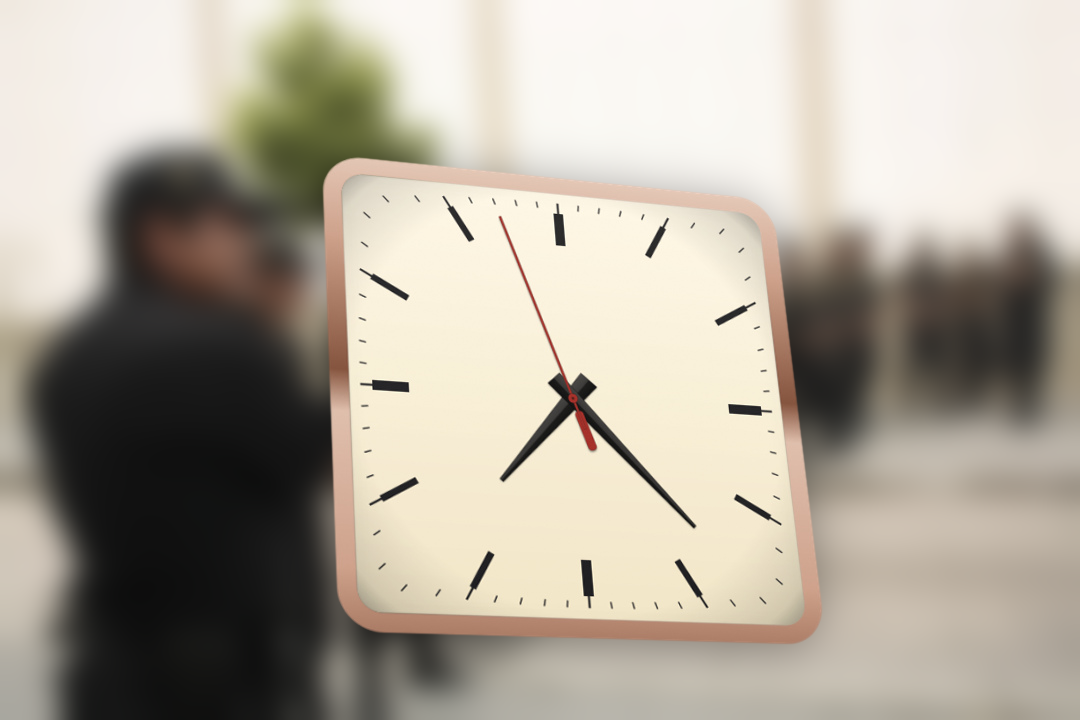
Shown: 7:22:57
